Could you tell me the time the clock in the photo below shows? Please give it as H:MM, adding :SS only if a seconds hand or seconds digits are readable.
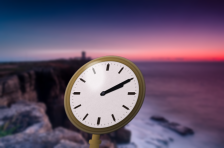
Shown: 2:10
